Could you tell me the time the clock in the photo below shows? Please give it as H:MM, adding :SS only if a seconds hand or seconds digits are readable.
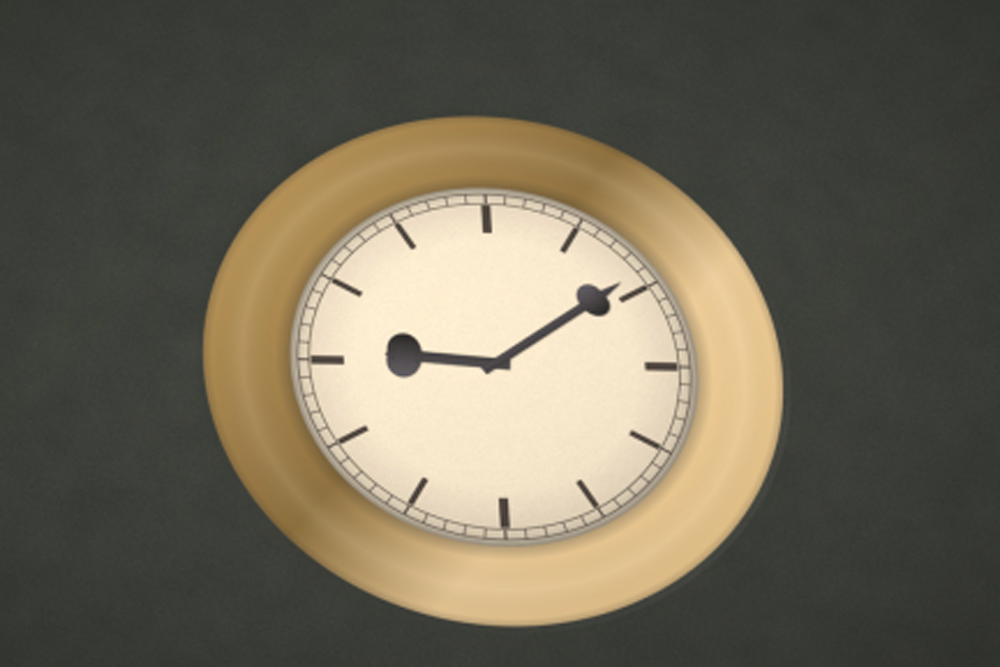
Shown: 9:09
